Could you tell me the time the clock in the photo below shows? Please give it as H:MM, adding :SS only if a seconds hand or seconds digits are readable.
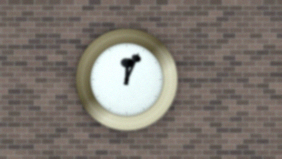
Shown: 12:04
